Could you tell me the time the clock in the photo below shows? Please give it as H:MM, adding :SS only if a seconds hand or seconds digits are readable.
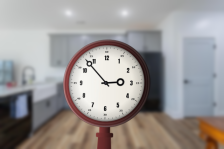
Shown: 2:53
